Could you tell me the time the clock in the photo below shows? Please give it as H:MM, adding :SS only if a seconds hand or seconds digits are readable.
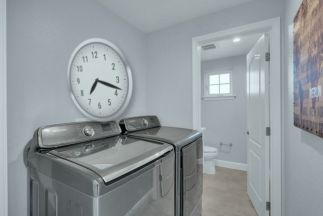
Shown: 7:18
